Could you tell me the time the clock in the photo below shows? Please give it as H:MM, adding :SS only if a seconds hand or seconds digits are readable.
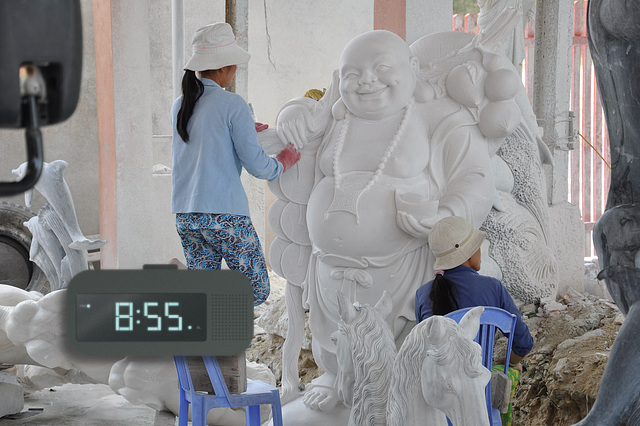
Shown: 8:55
